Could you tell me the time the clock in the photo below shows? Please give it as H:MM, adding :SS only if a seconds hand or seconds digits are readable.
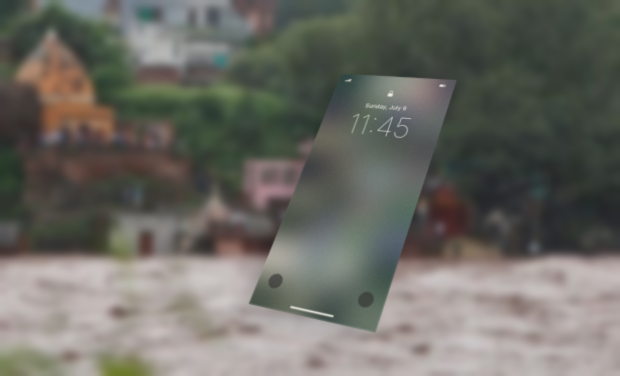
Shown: 11:45
